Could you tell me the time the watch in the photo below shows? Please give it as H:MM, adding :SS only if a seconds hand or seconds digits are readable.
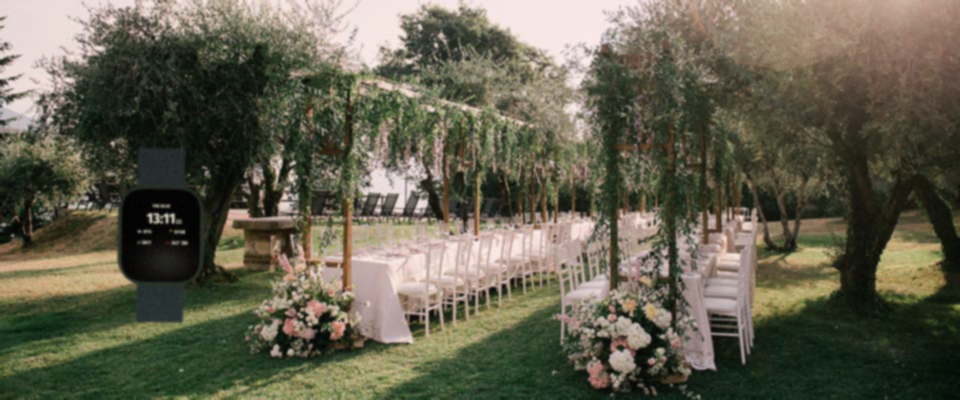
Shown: 13:11
